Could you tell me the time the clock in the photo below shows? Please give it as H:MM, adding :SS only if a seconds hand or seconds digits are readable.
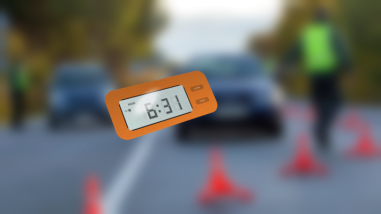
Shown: 6:31
